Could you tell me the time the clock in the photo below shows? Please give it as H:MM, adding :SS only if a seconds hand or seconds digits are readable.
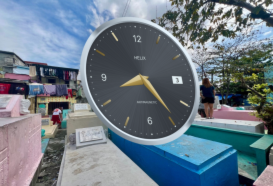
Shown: 8:24
